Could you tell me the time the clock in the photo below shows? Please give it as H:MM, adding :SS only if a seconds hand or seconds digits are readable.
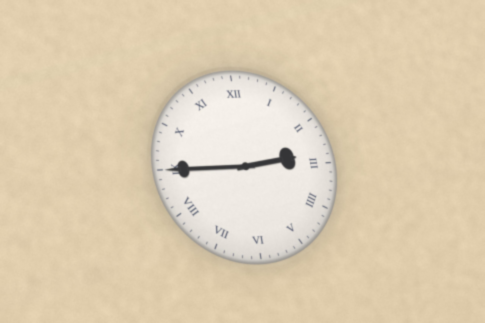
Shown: 2:45
